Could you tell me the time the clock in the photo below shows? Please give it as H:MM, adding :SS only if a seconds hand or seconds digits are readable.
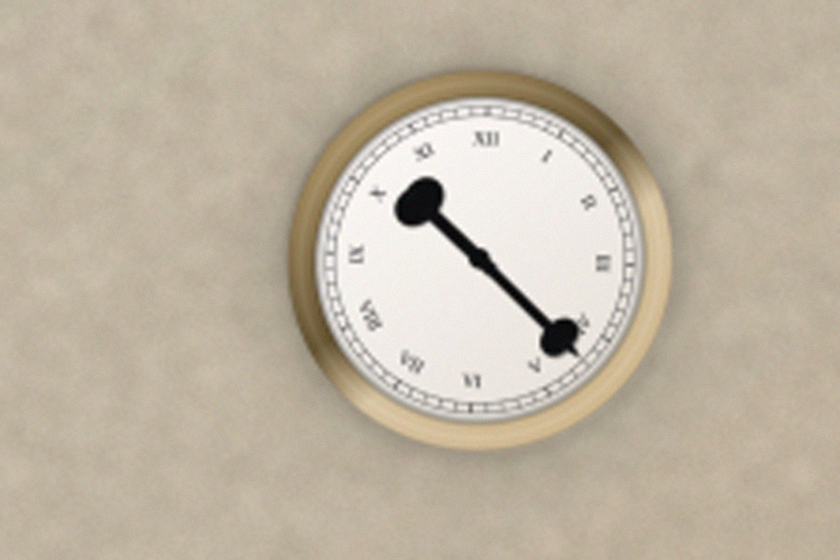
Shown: 10:22
